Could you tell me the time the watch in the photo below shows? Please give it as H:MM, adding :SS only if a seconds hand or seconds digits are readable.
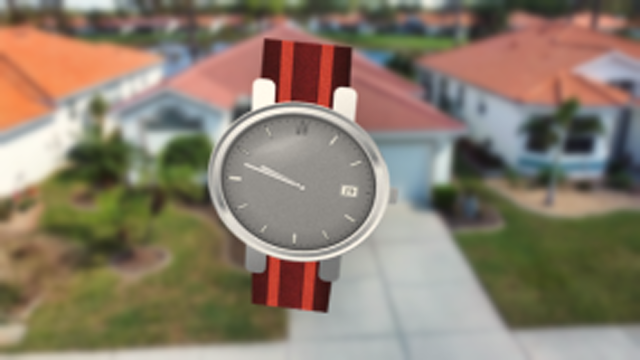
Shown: 9:48
